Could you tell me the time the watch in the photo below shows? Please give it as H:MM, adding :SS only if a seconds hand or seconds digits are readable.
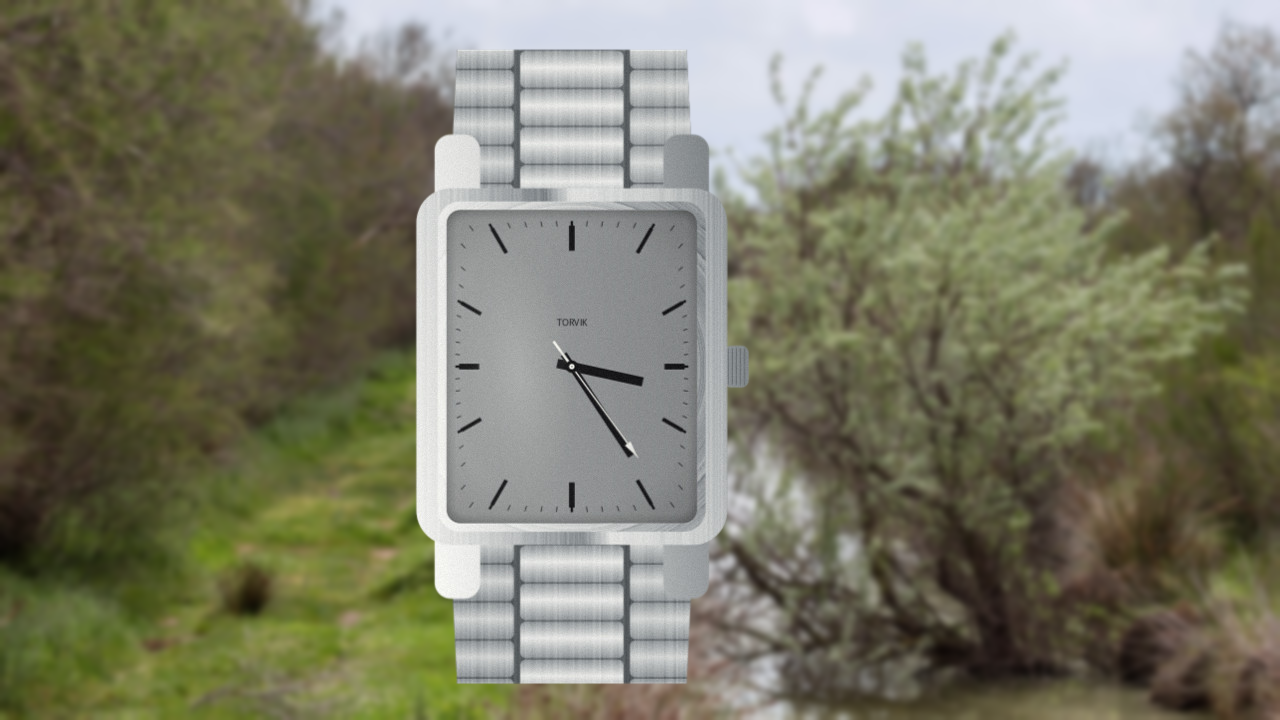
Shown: 3:24:24
